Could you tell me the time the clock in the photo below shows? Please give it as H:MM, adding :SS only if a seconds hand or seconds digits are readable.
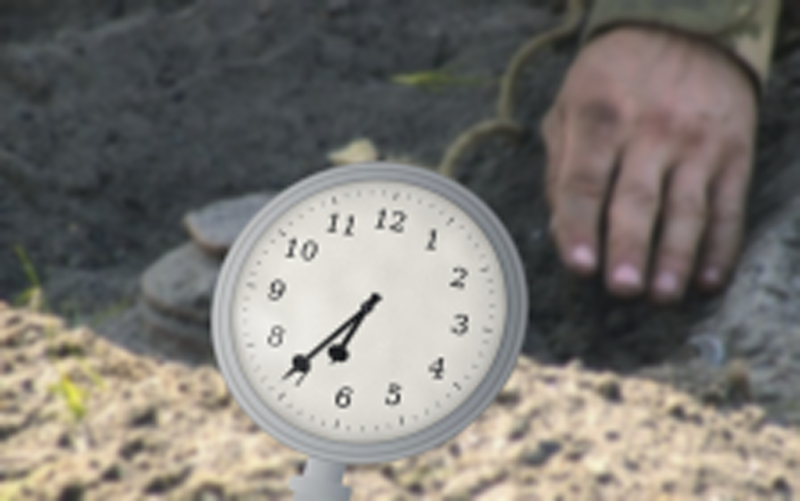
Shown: 6:36
